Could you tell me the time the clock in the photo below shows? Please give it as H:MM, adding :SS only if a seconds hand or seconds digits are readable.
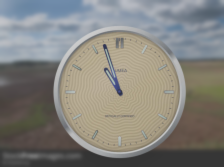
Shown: 10:57
